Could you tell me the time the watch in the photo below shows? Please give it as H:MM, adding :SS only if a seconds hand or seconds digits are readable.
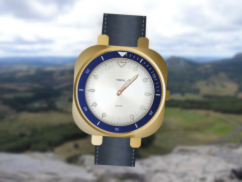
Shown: 1:07
